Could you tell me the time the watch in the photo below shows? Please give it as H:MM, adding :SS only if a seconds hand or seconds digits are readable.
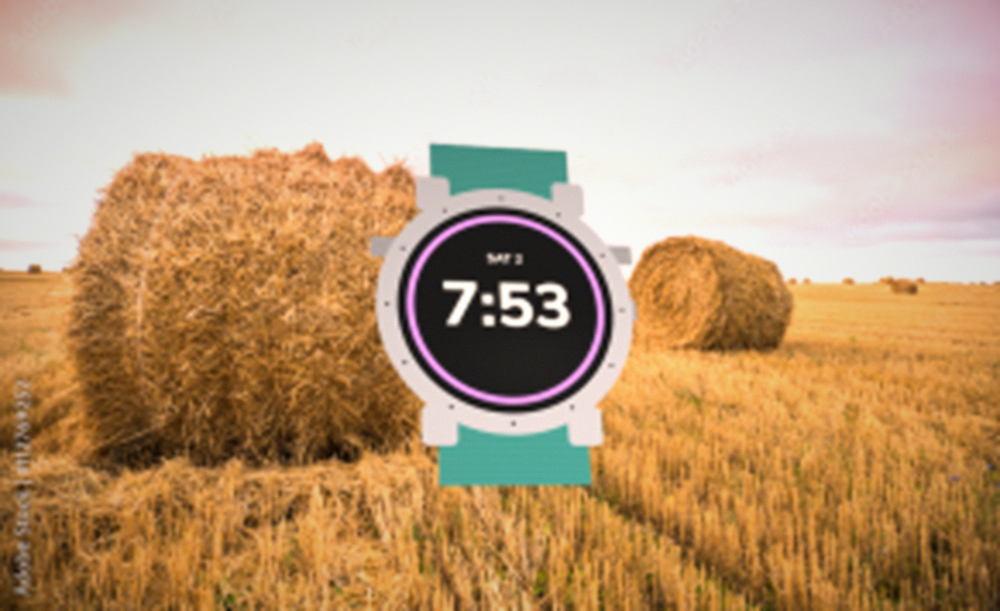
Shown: 7:53
